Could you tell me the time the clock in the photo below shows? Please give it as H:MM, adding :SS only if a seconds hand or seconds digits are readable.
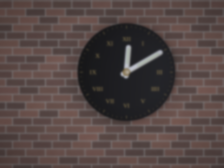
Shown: 12:10
